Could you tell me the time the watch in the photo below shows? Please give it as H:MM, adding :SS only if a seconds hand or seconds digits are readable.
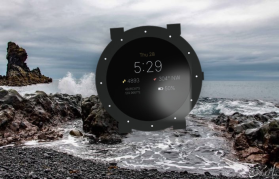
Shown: 5:29
